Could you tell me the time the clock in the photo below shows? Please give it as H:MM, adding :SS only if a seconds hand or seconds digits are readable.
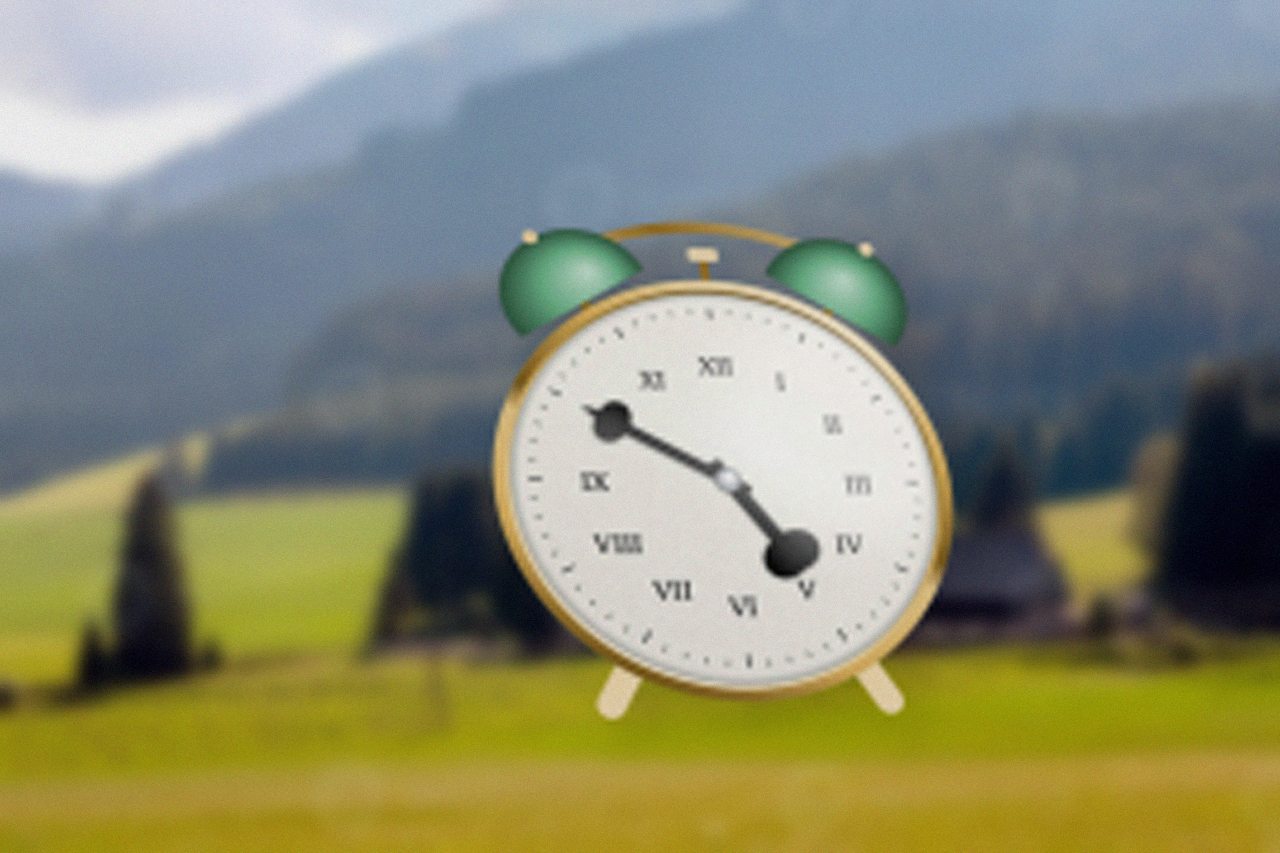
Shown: 4:50
